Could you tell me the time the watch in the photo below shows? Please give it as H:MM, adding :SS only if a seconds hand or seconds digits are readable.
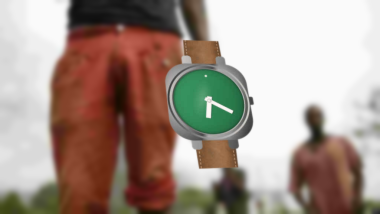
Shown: 6:20
